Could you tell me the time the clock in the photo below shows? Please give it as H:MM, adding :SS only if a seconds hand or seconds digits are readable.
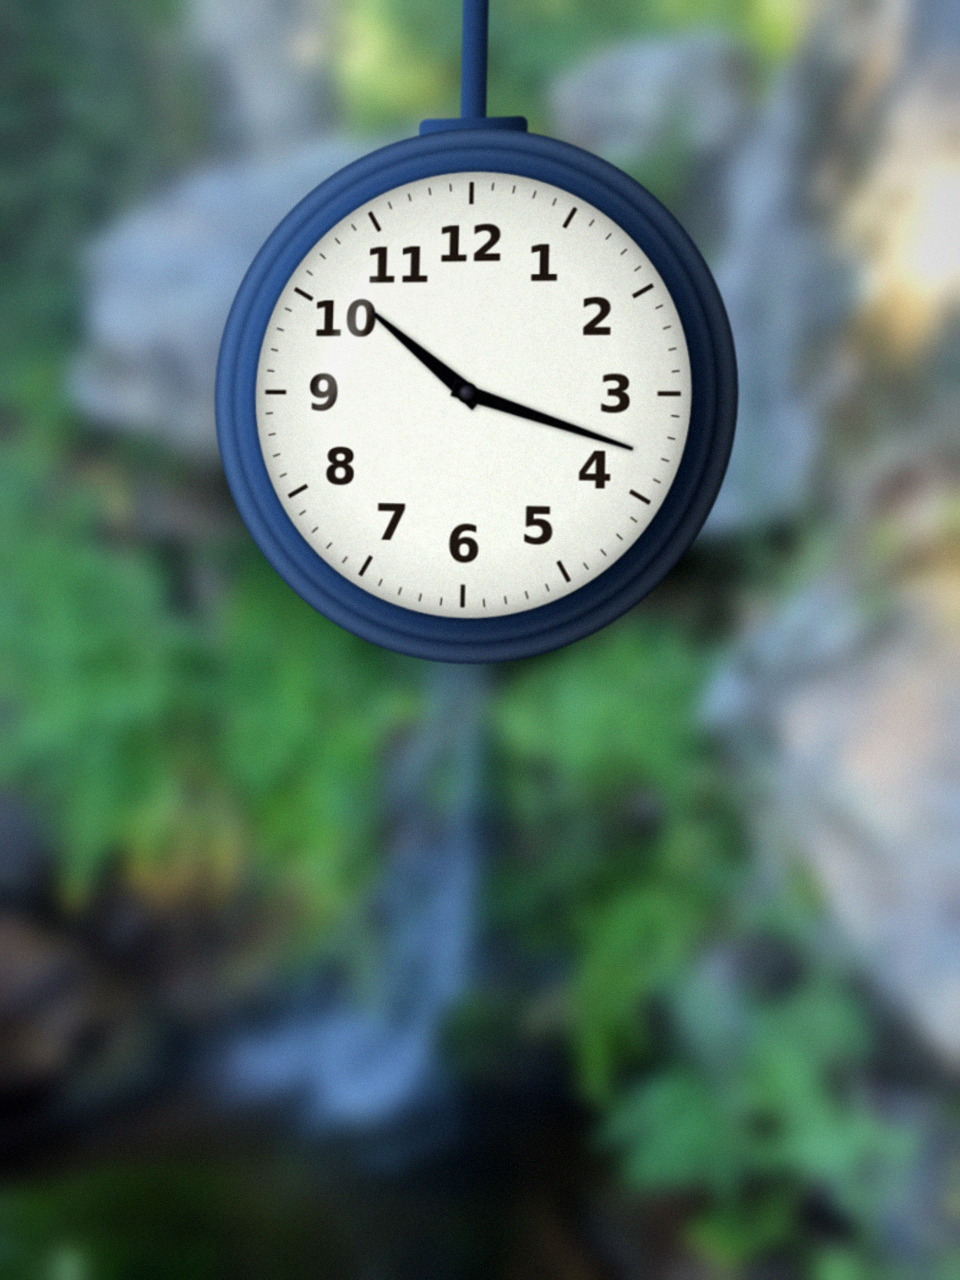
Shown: 10:18
